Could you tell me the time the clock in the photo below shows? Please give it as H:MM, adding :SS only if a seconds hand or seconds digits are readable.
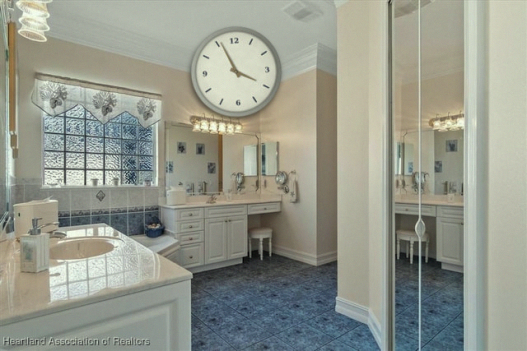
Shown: 3:56
